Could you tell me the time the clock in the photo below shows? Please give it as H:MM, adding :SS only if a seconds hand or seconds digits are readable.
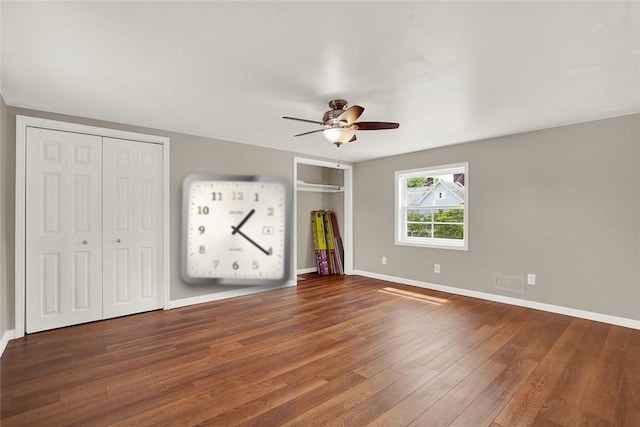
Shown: 1:21
